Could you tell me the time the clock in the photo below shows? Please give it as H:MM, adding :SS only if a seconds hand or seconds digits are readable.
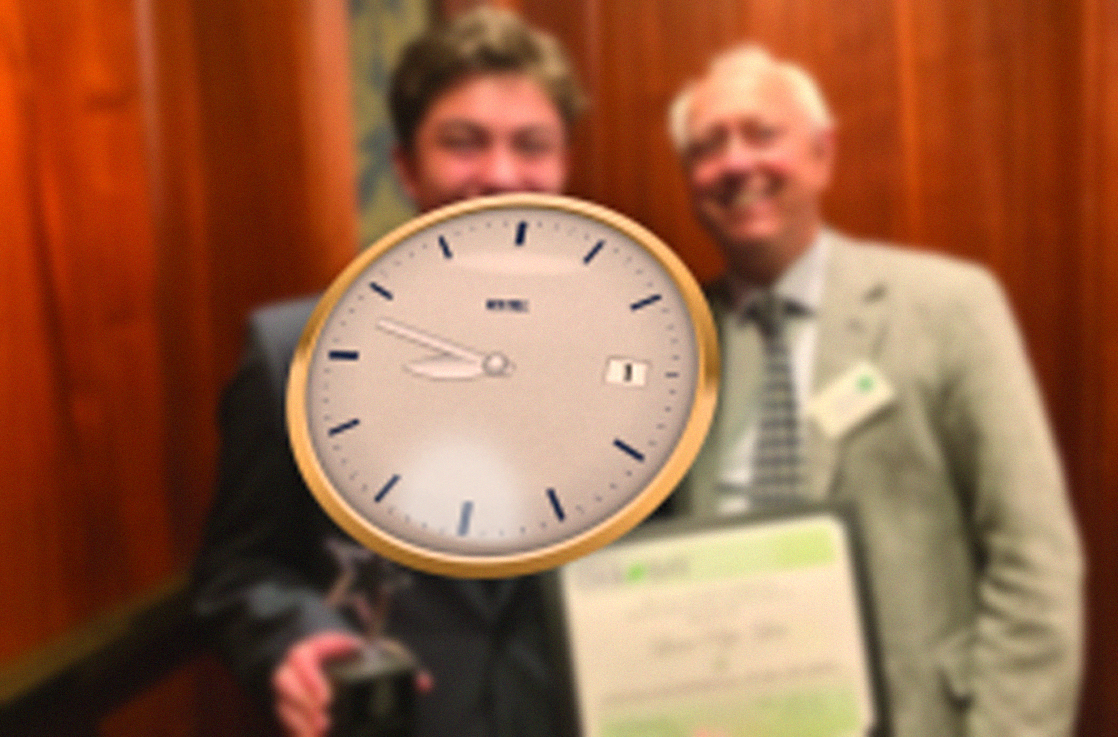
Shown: 8:48
